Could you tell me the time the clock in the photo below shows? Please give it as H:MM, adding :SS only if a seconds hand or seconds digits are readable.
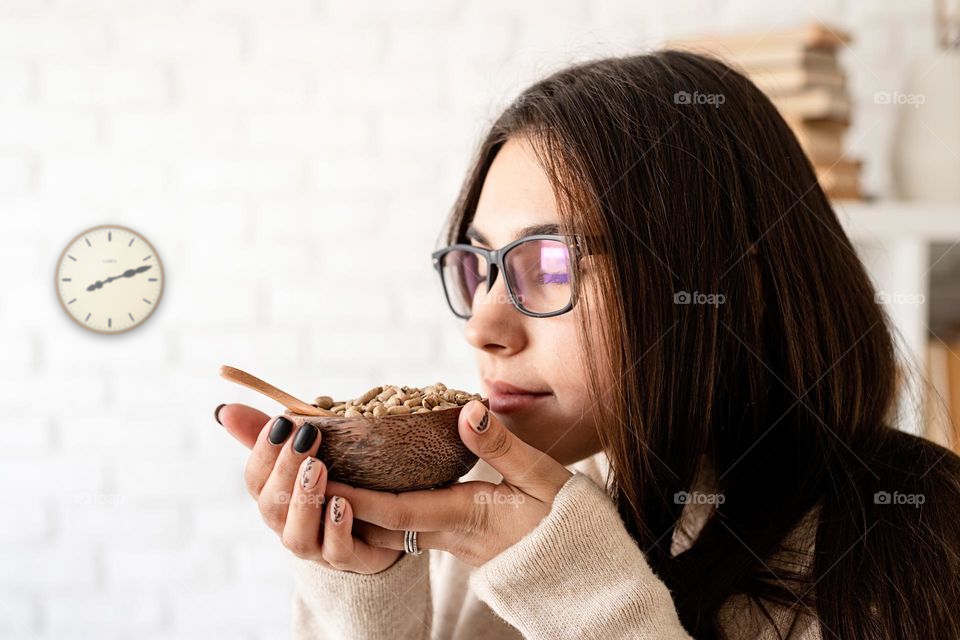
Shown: 8:12
